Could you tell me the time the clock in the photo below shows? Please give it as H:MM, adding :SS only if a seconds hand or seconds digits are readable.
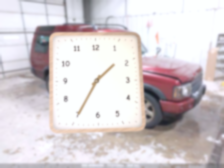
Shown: 1:35
